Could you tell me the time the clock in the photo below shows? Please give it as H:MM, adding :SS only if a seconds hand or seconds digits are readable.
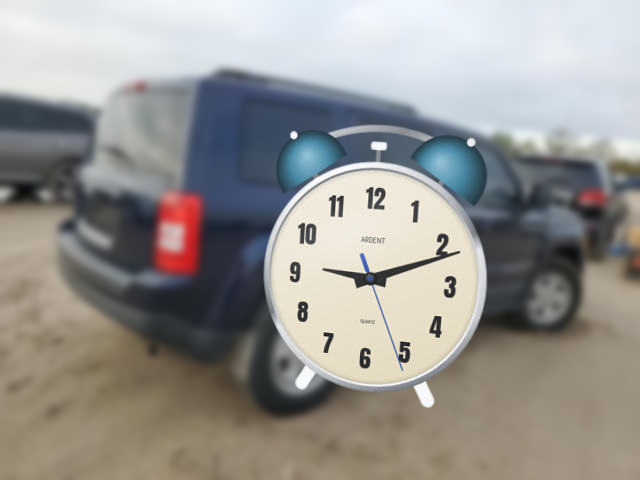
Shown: 9:11:26
